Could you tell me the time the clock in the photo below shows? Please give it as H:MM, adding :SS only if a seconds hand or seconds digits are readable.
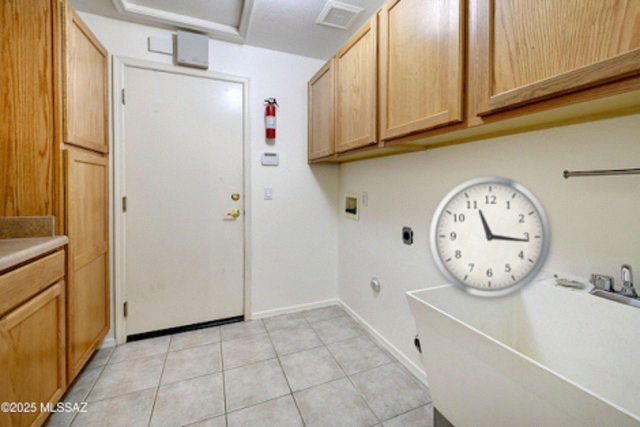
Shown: 11:16
